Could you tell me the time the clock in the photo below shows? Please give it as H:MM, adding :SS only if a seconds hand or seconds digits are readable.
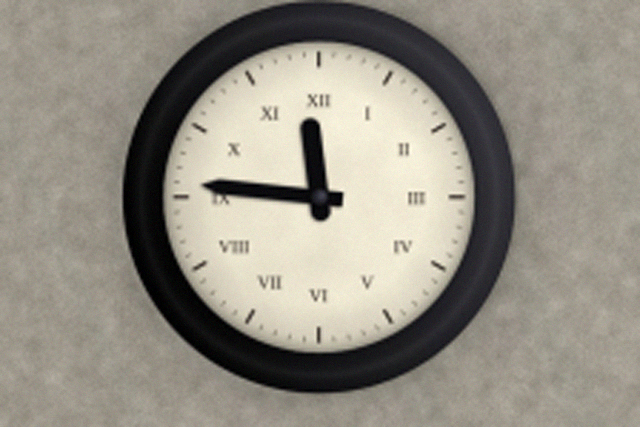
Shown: 11:46
